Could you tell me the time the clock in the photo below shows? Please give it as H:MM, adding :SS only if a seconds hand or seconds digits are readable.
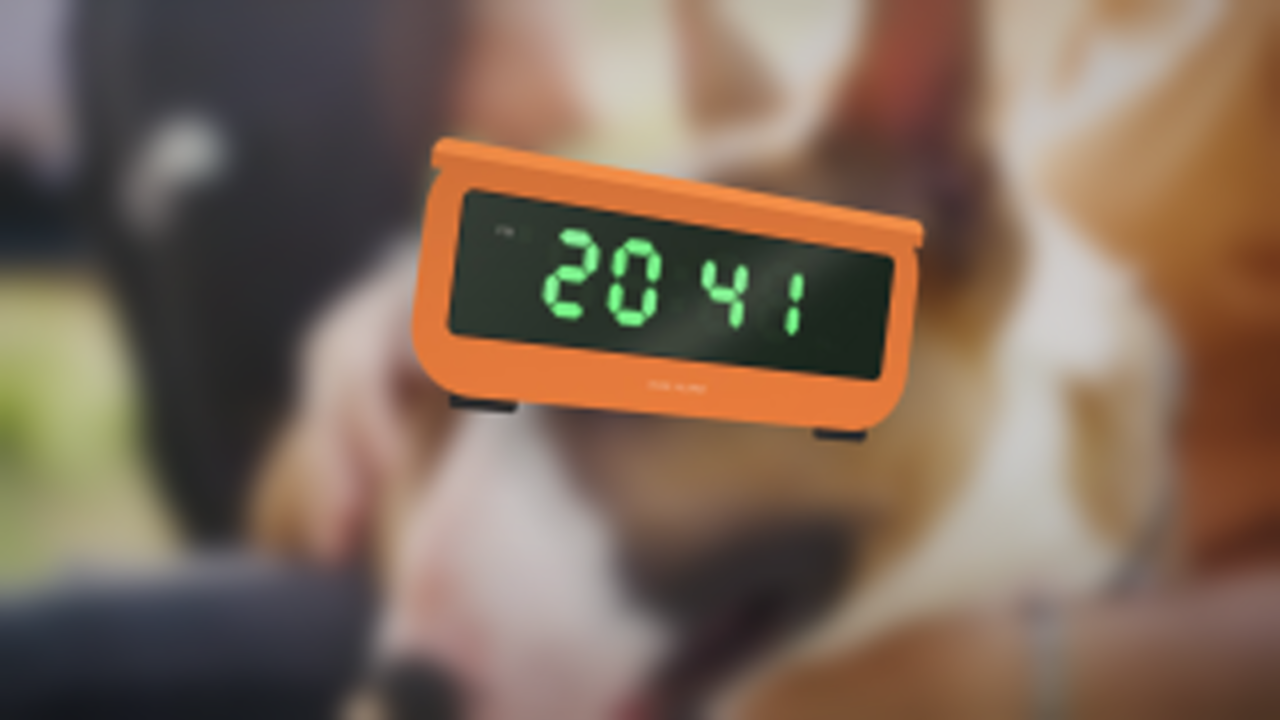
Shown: 20:41
